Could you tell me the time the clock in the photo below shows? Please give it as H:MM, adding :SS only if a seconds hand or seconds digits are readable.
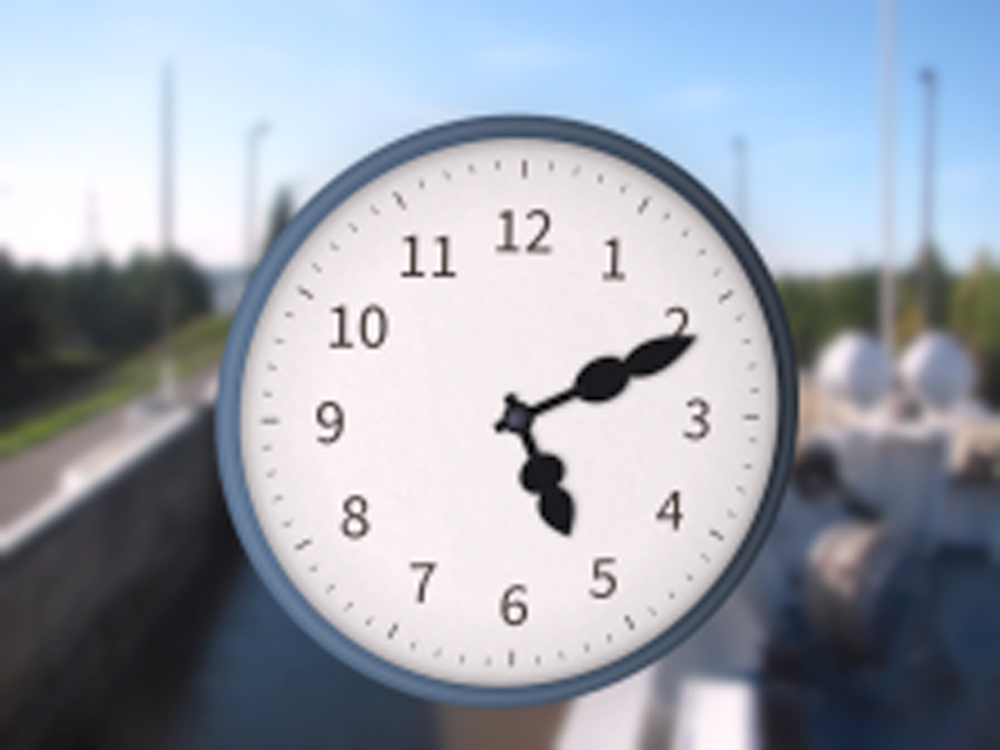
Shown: 5:11
